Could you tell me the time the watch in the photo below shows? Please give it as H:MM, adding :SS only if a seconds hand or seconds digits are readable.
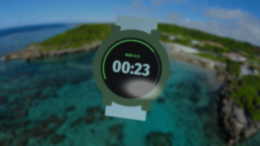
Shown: 0:23
